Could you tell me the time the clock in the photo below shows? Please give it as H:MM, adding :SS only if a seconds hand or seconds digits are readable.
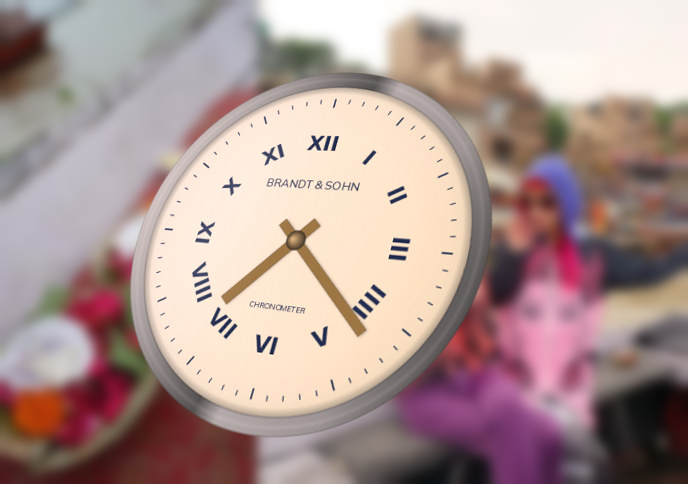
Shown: 7:22
